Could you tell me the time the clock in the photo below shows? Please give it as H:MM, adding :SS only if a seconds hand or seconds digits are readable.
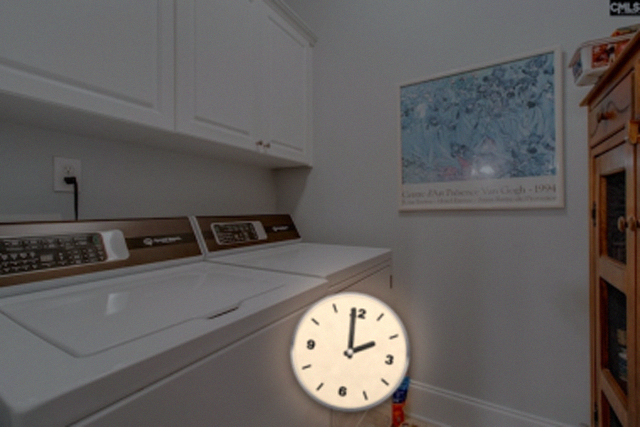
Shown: 1:59
